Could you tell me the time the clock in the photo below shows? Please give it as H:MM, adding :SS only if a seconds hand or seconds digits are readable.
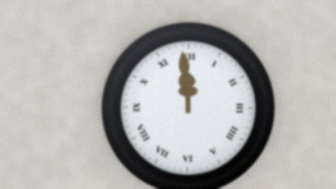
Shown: 11:59
